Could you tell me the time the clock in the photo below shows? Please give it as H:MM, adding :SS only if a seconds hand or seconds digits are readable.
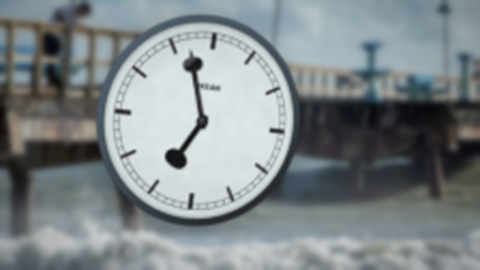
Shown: 6:57
